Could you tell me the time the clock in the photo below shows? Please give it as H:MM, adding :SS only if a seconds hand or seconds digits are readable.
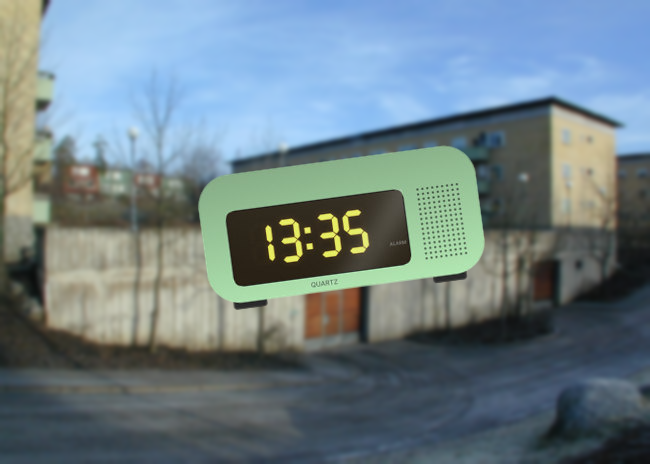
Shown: 13:35
